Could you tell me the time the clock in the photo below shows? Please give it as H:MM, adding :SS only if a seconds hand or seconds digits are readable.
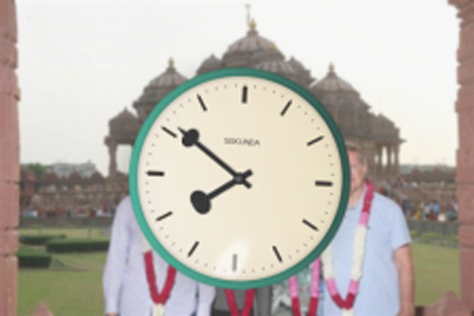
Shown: 7:51
